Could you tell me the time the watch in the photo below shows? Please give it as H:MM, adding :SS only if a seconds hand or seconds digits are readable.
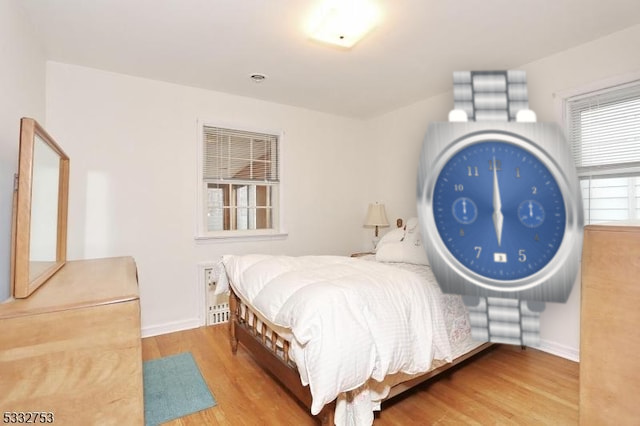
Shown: 6:00
